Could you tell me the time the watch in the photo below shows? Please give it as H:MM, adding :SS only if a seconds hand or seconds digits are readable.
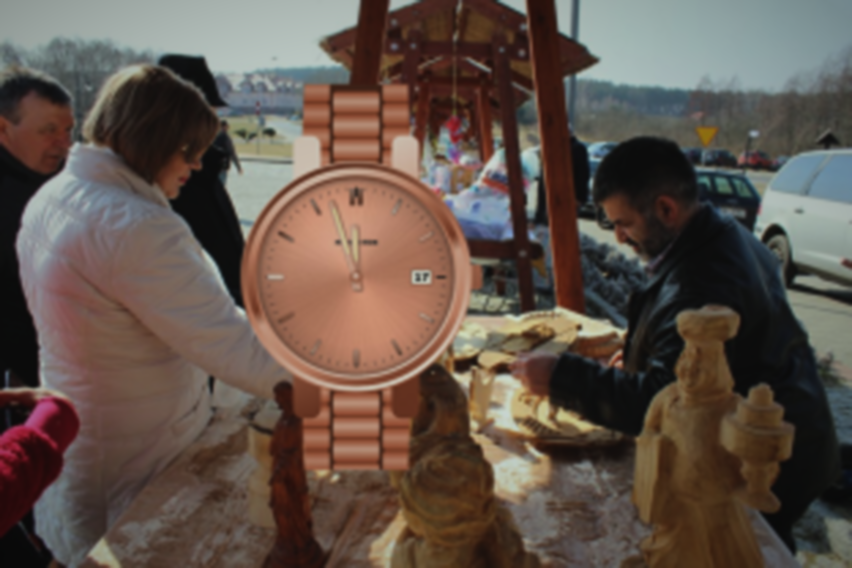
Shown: 11:57
